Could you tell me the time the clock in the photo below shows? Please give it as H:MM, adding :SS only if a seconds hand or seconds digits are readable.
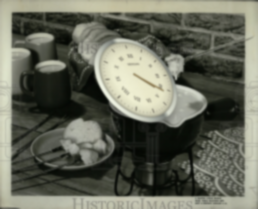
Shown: 4:21
